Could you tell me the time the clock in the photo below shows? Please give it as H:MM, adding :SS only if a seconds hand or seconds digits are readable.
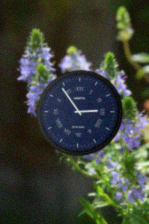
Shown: 2:54
